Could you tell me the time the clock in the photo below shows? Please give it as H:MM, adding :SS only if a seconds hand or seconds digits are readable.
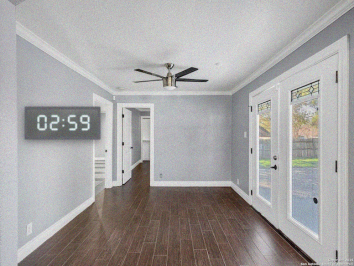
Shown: 2:59
